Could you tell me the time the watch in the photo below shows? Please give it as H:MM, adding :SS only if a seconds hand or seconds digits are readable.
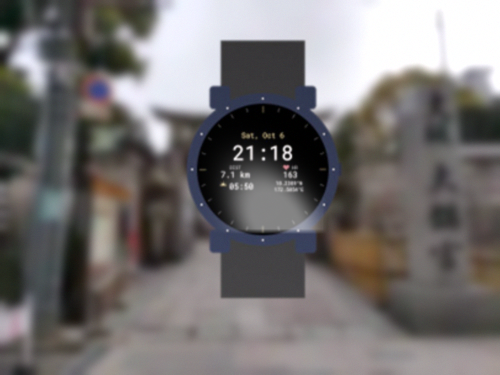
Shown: 21:18
